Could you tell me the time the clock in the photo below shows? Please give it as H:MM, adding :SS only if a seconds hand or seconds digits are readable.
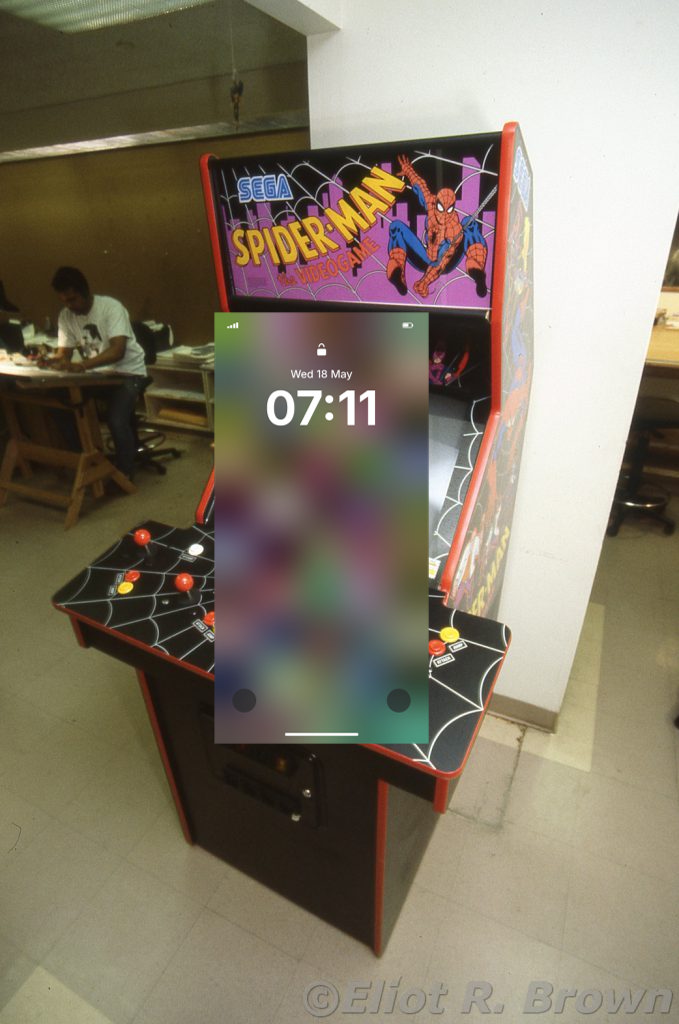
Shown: 7:11
